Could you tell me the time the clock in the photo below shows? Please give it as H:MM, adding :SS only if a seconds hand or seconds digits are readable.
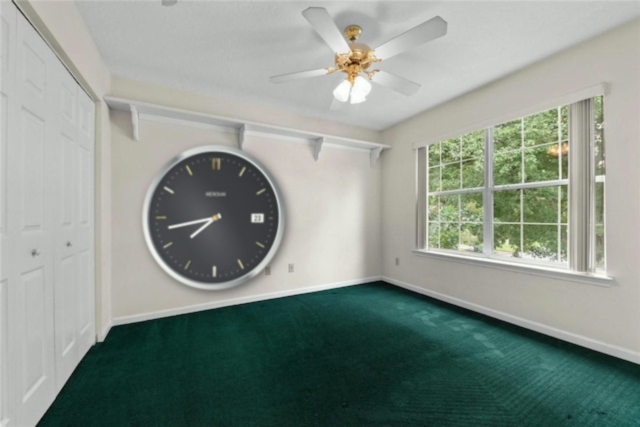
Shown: 7:43
